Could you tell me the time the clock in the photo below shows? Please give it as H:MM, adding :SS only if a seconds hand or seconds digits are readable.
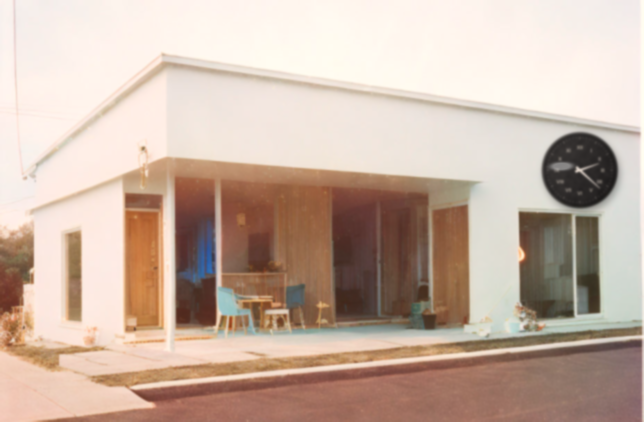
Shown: 2:22
